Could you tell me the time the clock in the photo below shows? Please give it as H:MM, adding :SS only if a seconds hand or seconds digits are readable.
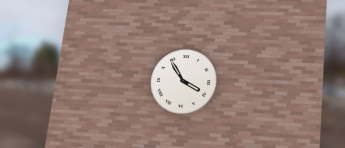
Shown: 3:54
